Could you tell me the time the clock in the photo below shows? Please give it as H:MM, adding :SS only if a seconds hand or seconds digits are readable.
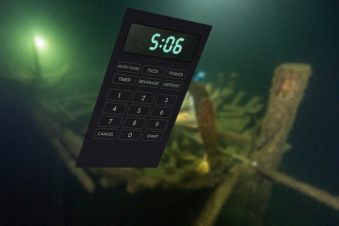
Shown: 5:06
